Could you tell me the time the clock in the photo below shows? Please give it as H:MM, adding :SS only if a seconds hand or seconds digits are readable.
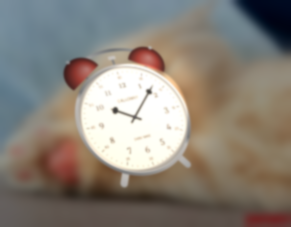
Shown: 10:08
